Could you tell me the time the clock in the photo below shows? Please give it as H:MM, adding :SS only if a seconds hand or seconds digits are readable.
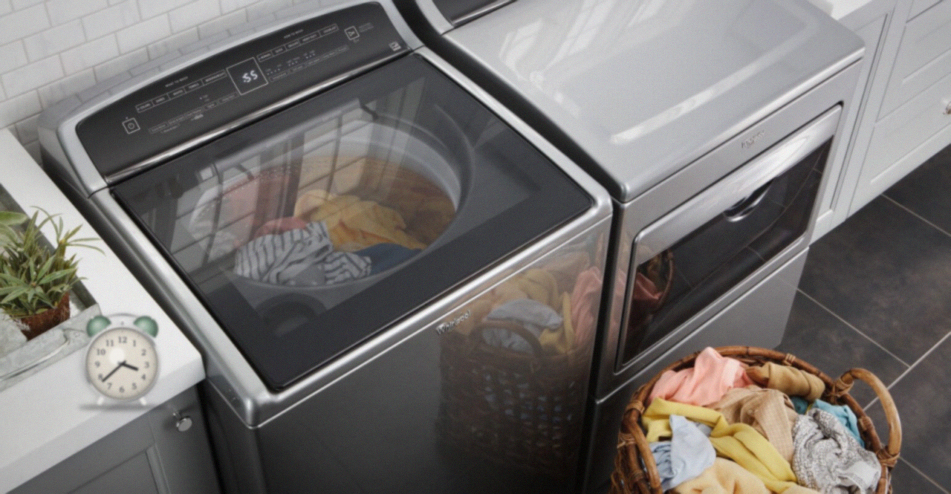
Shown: 3:38
